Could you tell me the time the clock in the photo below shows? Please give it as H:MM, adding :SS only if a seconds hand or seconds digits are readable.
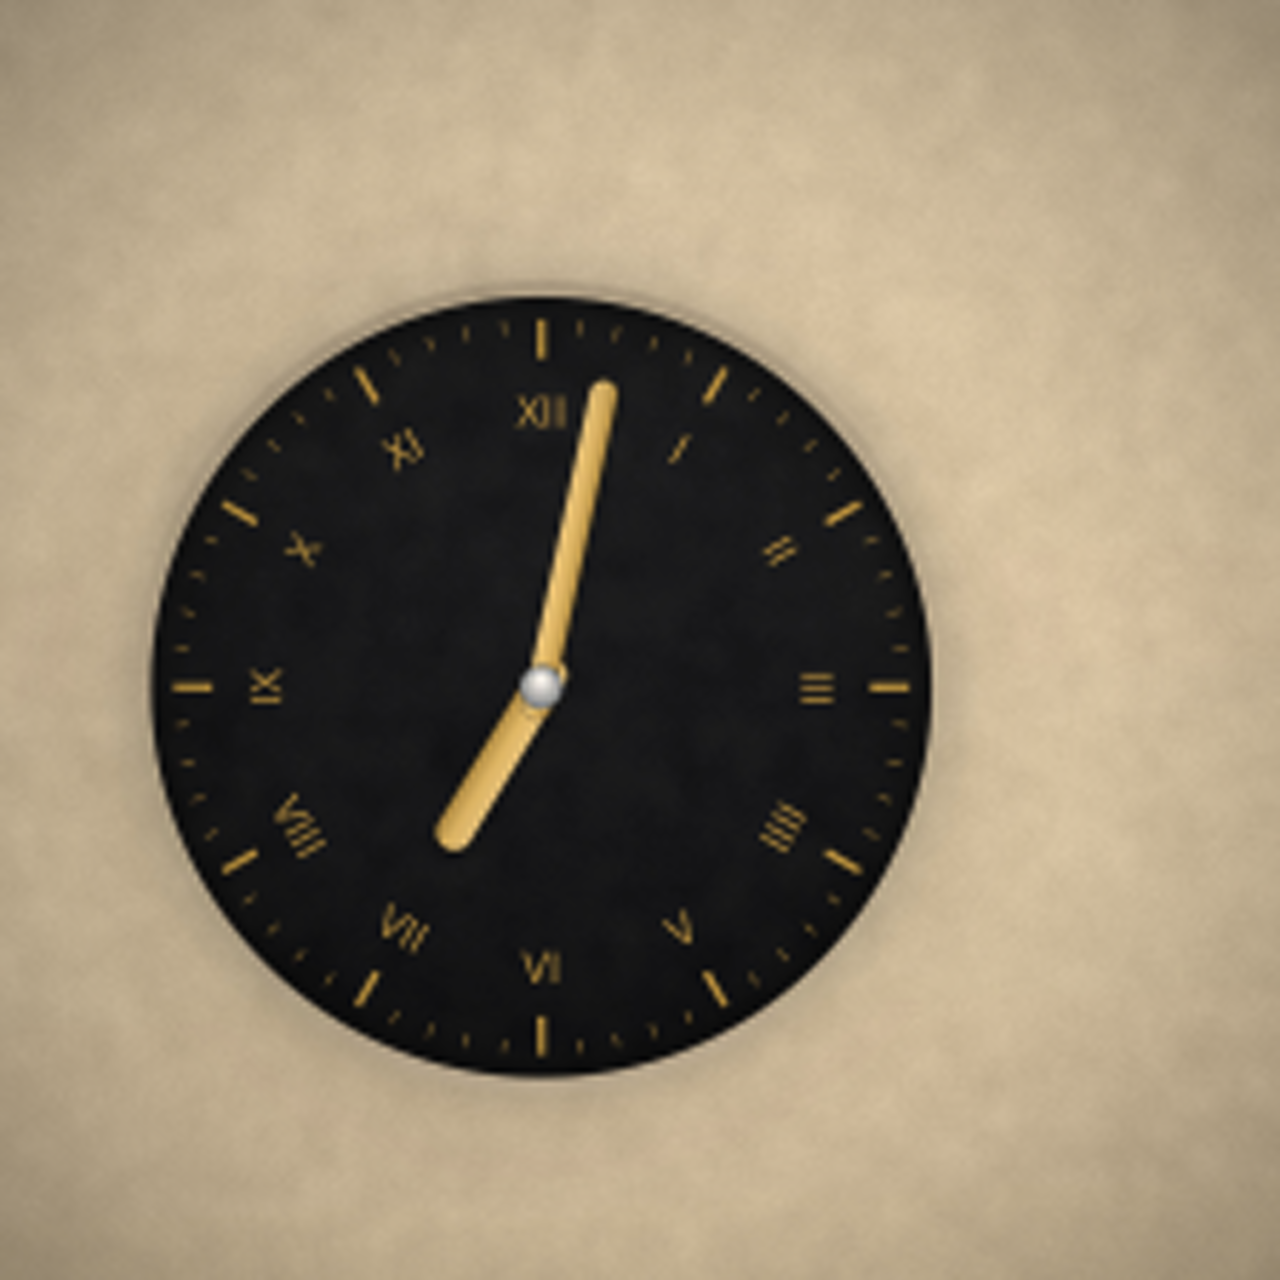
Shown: 7:02
